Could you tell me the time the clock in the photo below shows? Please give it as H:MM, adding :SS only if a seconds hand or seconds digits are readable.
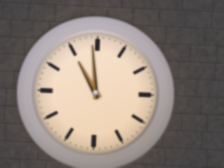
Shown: 10:59
